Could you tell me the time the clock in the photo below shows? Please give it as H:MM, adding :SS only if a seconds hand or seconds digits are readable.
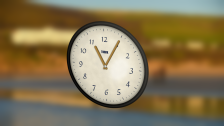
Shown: 11:05
